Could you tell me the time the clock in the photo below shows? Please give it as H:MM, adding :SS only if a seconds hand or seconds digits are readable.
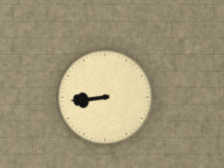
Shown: 8:44
